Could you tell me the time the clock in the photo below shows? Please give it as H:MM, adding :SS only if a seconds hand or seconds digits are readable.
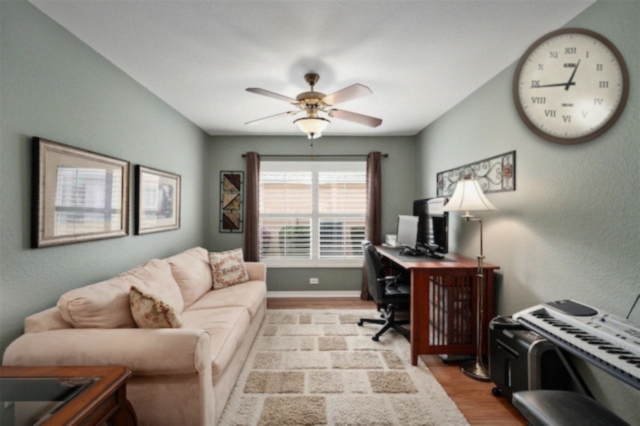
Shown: 12:44
